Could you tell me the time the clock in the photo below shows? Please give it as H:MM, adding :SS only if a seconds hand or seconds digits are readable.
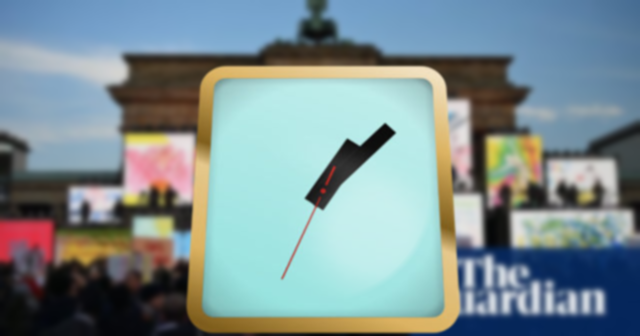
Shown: 1:07:34
